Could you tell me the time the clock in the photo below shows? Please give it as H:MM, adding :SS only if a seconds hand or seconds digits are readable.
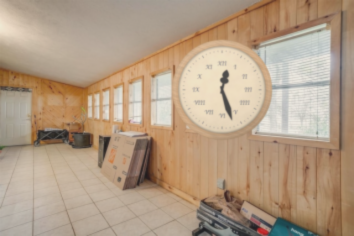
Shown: 12:27
